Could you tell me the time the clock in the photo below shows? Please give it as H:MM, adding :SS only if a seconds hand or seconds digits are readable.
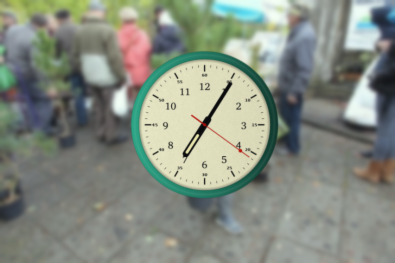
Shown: 7:05:21
